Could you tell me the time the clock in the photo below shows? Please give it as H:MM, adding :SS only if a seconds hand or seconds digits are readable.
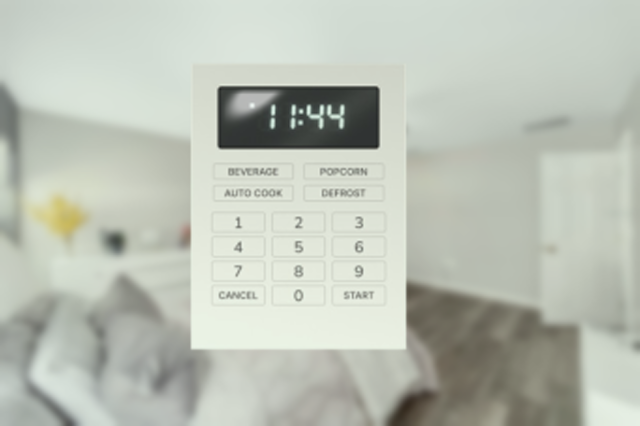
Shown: 11:44
